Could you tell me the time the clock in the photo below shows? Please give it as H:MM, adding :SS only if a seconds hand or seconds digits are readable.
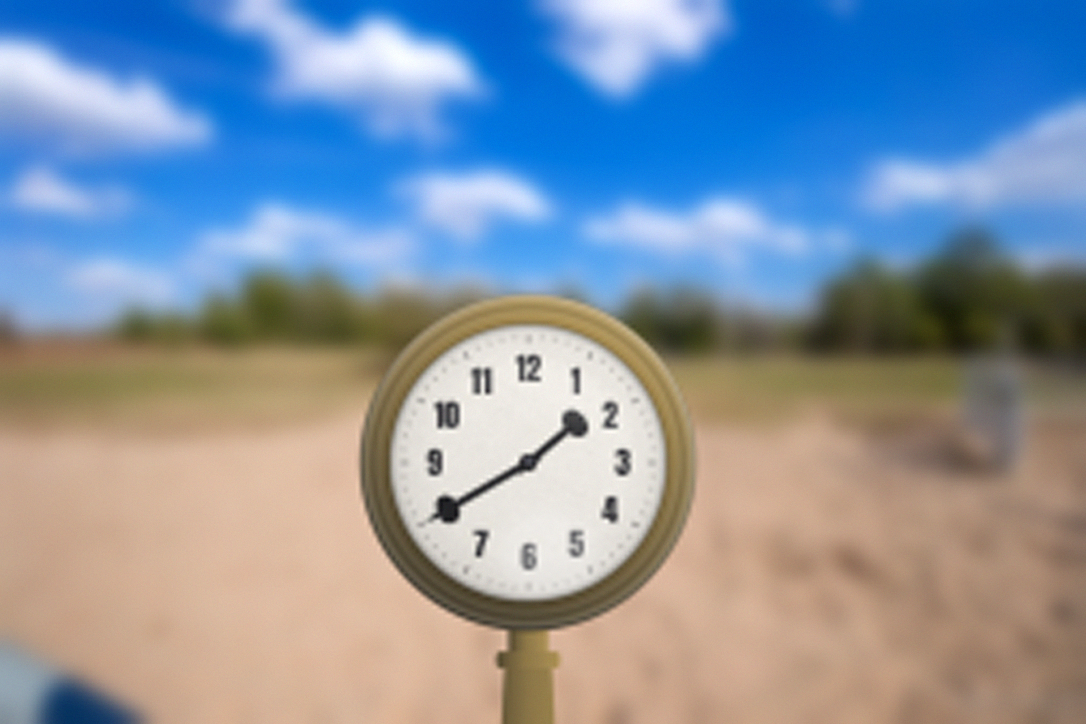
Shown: 1:40
